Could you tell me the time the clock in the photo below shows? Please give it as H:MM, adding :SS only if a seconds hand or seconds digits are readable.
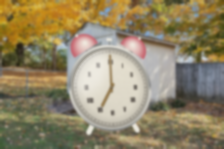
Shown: 7:00
